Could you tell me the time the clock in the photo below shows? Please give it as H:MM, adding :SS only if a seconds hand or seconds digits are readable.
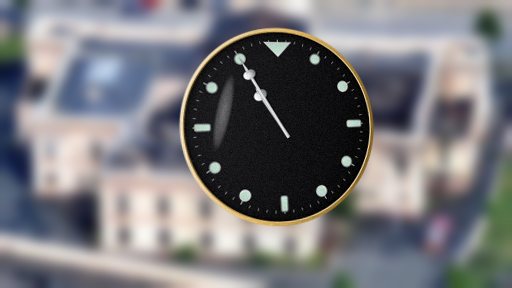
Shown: 10:55
